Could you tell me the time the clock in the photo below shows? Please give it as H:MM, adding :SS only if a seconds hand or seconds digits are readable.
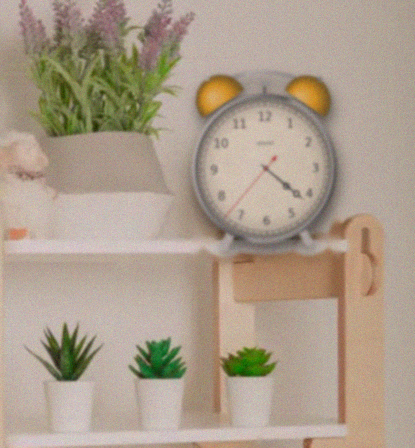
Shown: 4:21:37
